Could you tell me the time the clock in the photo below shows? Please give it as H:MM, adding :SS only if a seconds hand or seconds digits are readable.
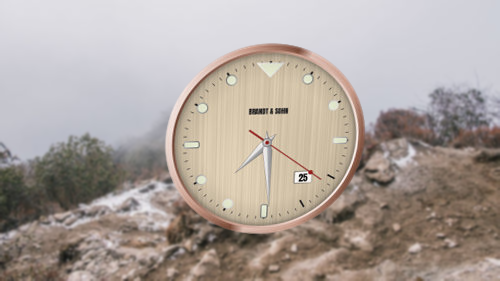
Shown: 7:29:21
